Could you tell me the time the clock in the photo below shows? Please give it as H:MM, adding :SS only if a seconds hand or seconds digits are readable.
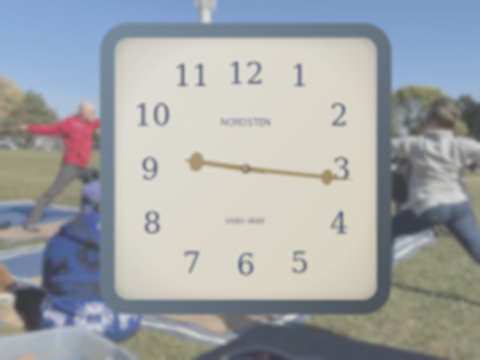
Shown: 9:16
